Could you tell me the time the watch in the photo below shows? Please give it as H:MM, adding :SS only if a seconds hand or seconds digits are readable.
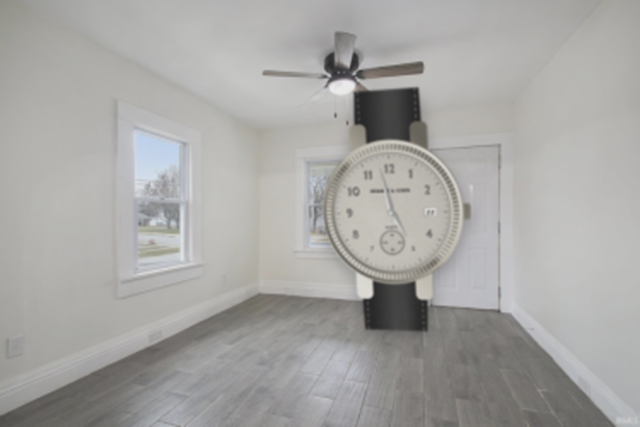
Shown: 4:58
